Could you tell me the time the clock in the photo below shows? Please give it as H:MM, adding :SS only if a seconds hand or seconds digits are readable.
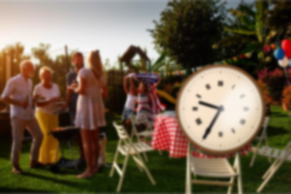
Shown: 9:35
